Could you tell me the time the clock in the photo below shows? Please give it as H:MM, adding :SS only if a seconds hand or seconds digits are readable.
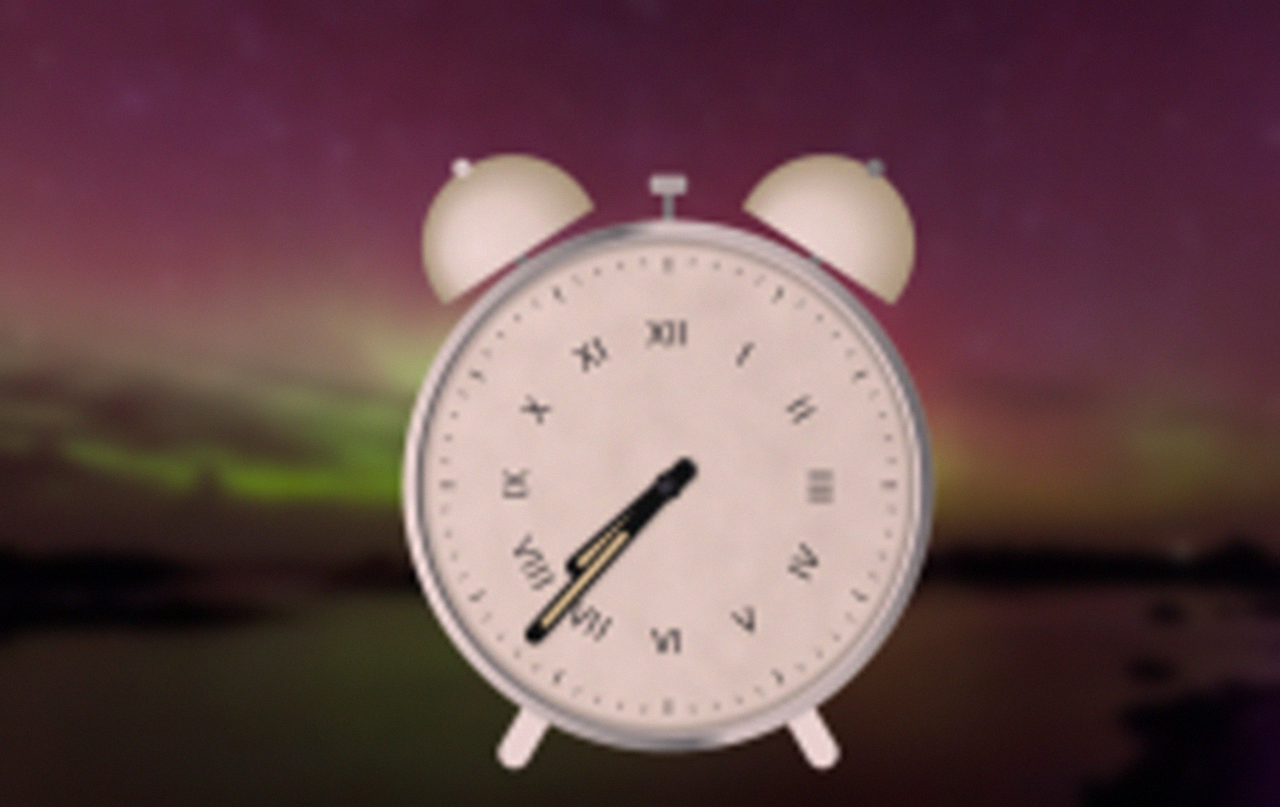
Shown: 7:37
